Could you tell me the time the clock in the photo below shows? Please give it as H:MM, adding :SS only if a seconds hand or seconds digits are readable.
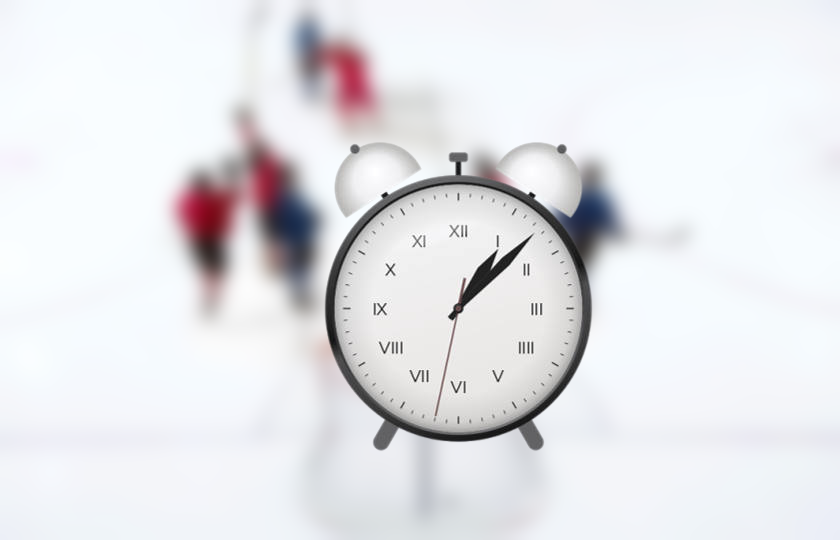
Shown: 1:07:32
